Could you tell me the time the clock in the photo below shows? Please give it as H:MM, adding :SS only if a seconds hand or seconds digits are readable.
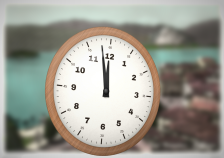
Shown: 11:58
